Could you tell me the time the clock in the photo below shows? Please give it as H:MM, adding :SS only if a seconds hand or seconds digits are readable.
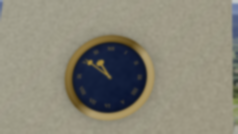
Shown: 10:51
